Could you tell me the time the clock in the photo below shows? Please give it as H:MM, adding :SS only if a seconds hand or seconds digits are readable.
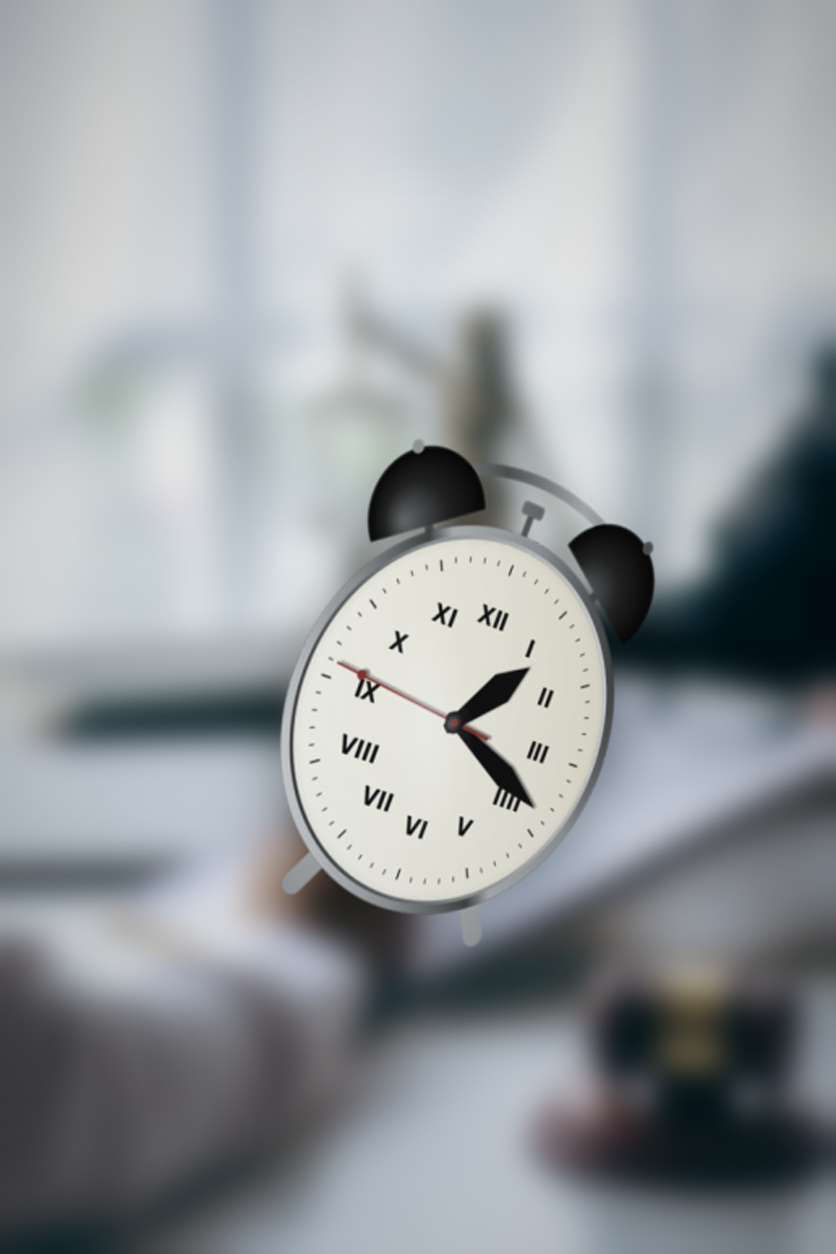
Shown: 1:18:46
